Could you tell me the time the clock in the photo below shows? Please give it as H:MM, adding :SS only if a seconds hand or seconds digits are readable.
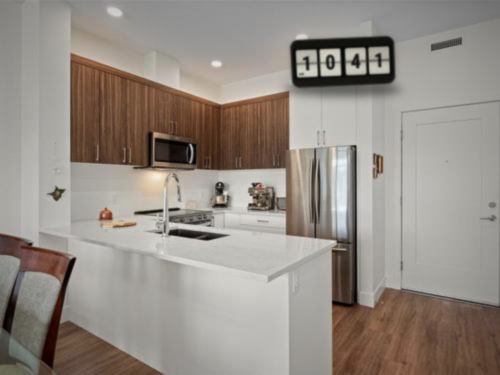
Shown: 10:41
